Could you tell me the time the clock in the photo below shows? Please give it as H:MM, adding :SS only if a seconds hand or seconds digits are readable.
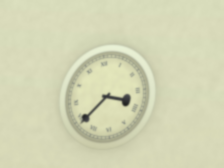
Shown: 3:39
